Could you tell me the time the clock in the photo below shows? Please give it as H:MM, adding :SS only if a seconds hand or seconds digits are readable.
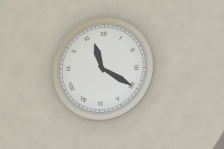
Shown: 11:20
